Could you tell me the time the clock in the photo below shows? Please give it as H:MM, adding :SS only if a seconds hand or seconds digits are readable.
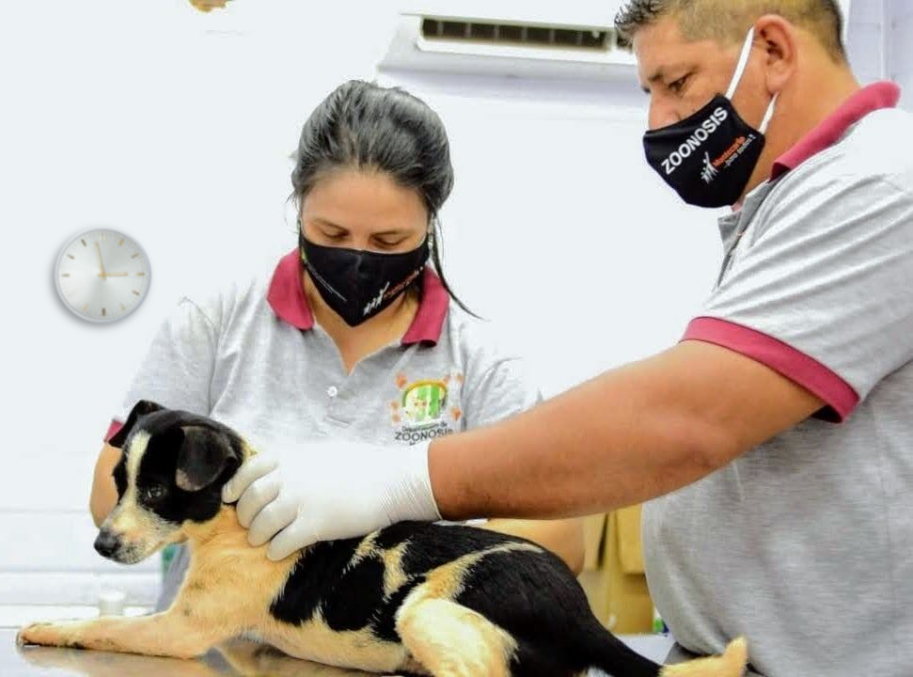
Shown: 2:58
